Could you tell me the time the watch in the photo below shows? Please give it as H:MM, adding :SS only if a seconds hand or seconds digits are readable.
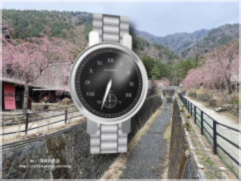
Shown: 6:33
